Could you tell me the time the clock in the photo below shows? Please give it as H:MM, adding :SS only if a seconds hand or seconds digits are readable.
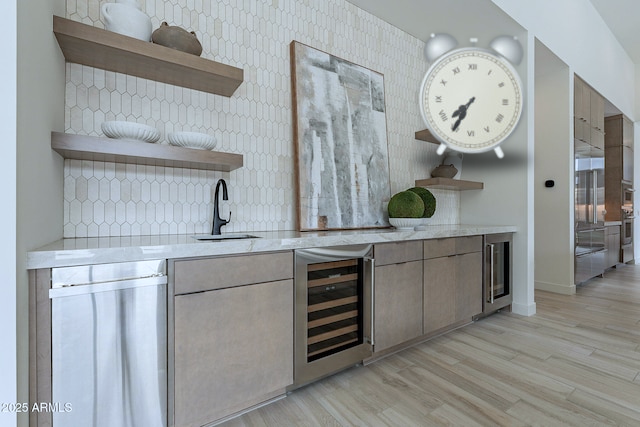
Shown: 7:35
